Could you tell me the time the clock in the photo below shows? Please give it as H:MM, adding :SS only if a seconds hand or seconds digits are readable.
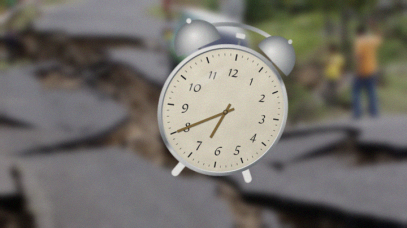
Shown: 6:40
